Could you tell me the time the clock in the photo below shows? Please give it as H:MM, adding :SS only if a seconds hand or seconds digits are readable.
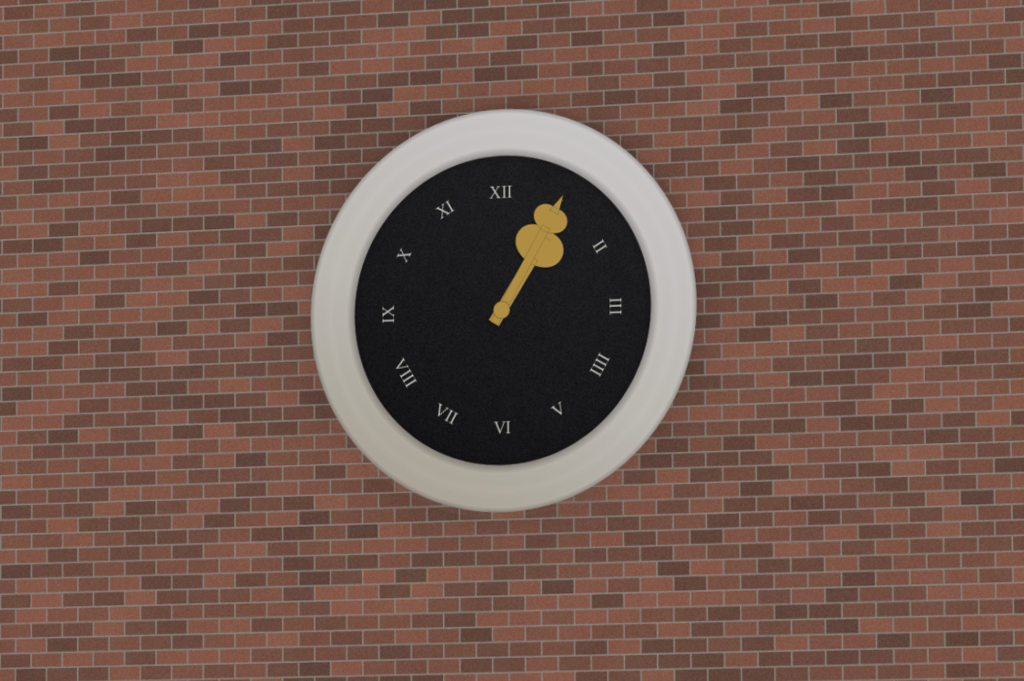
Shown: 1:05
